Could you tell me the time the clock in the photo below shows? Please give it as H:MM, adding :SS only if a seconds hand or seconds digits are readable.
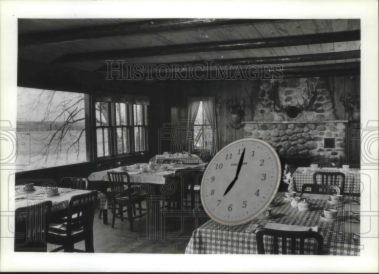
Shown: 7:01
